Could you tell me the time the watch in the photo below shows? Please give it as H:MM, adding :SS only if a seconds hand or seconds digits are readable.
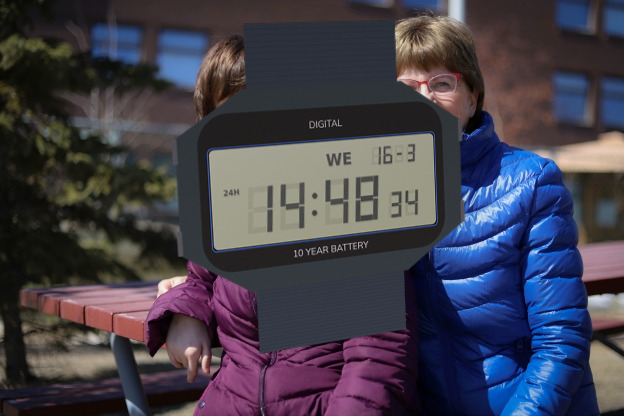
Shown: 14:48:34
